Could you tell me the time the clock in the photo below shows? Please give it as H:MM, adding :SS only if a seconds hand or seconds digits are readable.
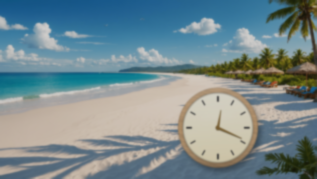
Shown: 12:19
